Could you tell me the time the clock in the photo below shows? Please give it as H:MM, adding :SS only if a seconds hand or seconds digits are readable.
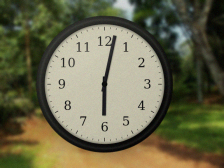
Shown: 6:02
